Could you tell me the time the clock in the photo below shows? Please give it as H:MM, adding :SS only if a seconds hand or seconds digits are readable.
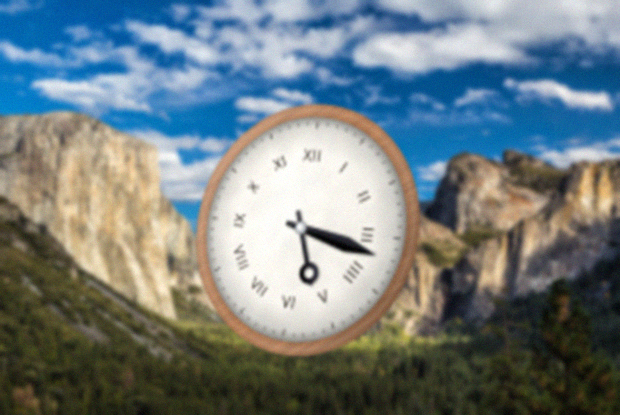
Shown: 5:17
